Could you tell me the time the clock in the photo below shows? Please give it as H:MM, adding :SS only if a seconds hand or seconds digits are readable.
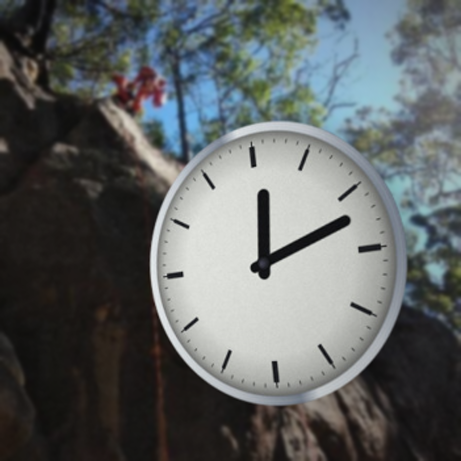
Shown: 12:12
